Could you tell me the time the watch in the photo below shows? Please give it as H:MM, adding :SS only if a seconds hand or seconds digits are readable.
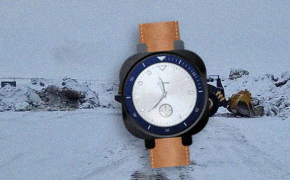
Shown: 11:38
